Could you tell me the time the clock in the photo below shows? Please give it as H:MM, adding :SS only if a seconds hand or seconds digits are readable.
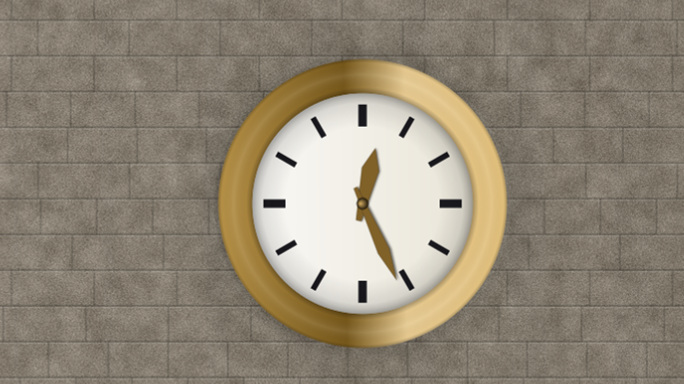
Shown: 12:26
